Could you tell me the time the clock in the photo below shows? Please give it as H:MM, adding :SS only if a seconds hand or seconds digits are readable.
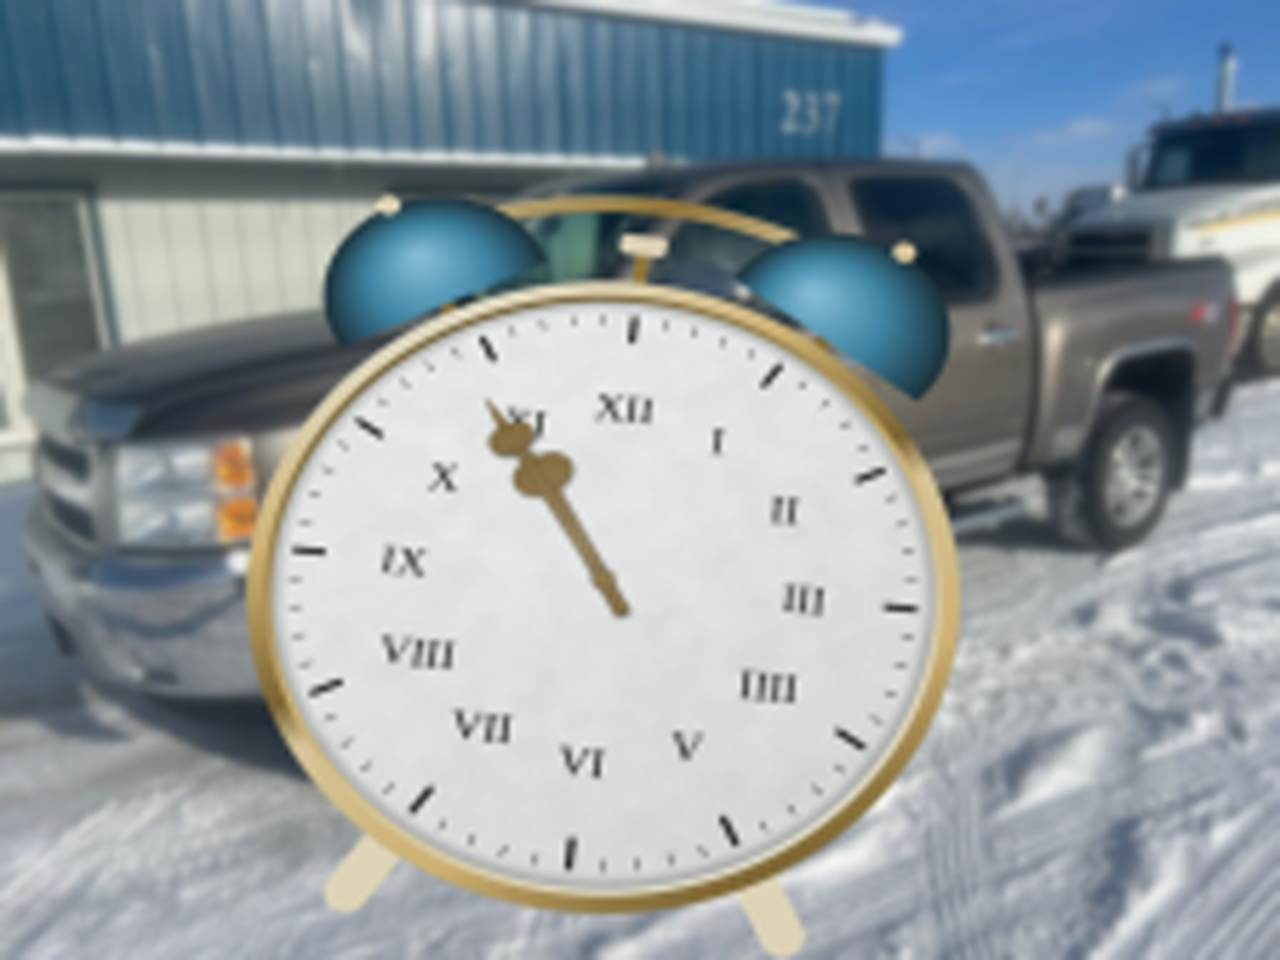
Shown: 10:54
